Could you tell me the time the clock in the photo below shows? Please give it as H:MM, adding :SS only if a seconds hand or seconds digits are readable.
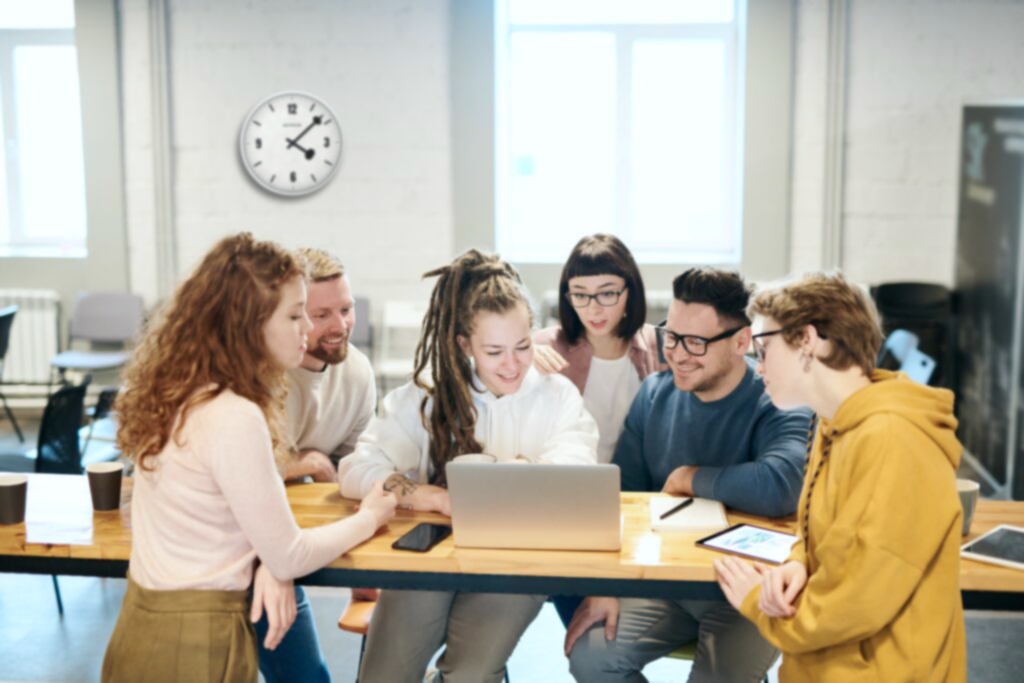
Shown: 4:08
